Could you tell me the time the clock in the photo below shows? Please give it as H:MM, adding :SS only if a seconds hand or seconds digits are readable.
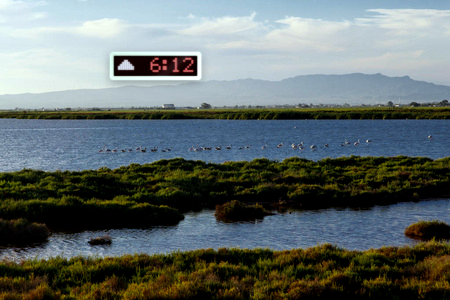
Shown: 6:12
